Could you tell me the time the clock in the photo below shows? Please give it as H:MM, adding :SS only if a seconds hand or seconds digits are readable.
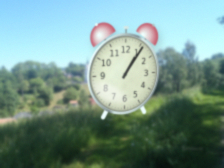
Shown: 1:06
